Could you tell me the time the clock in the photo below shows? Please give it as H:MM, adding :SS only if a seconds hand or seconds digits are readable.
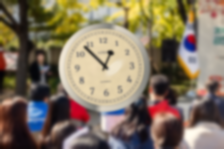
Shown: 12:53
